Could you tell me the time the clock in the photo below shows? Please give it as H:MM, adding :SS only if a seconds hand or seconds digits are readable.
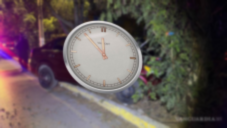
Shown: 11:53
